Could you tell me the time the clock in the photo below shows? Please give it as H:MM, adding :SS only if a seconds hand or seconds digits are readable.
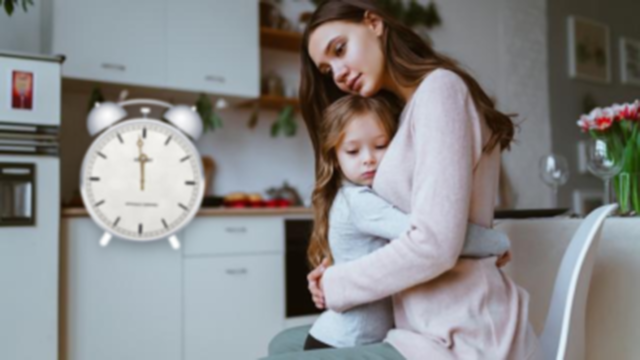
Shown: 11:59
